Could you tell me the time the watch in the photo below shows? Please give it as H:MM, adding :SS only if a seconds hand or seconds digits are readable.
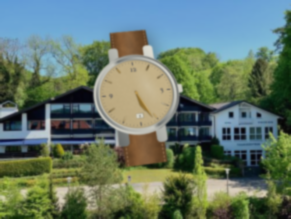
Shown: 5:26
